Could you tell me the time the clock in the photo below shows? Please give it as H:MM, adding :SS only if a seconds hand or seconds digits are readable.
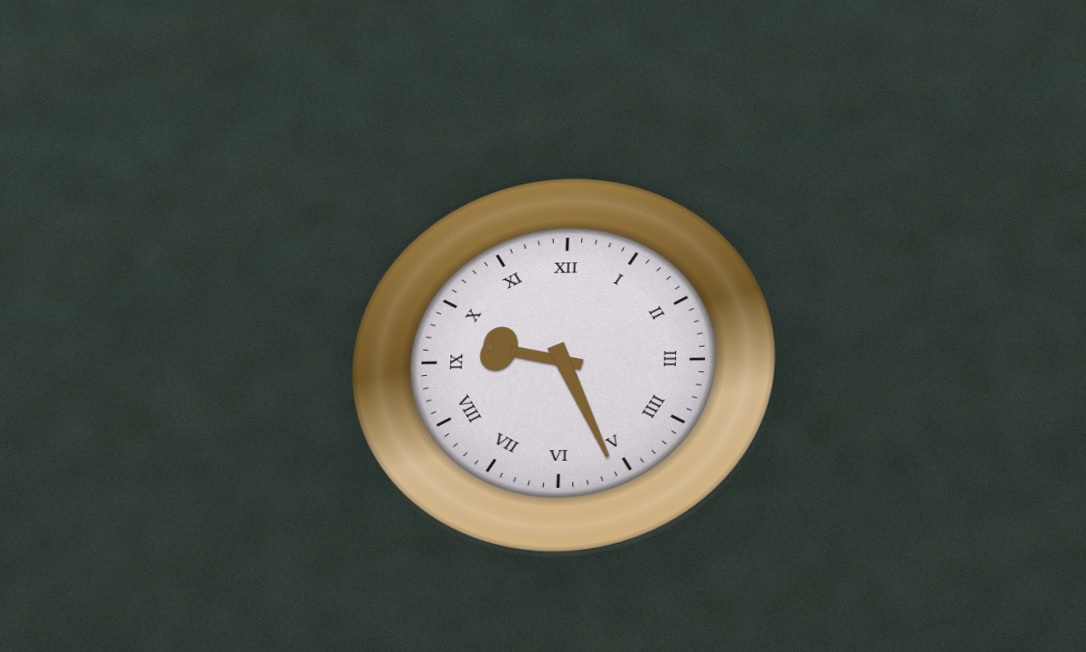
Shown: 9:26
